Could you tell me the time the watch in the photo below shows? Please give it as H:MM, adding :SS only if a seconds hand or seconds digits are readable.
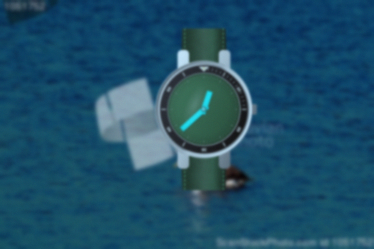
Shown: 12:38
